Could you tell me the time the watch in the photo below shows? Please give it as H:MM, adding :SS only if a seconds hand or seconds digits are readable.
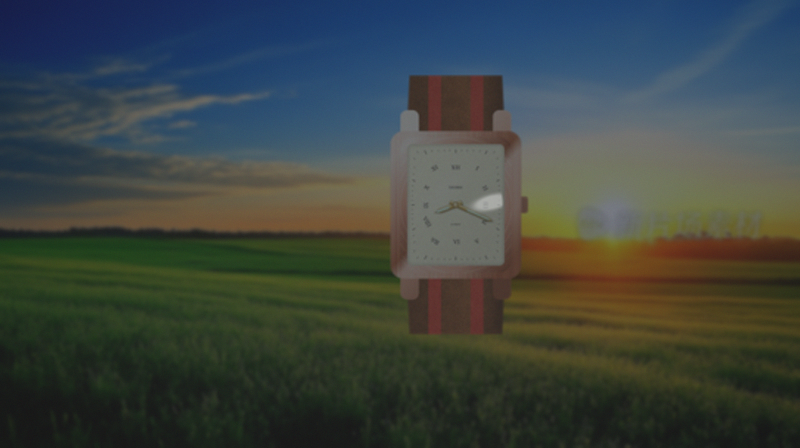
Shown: 8:19
